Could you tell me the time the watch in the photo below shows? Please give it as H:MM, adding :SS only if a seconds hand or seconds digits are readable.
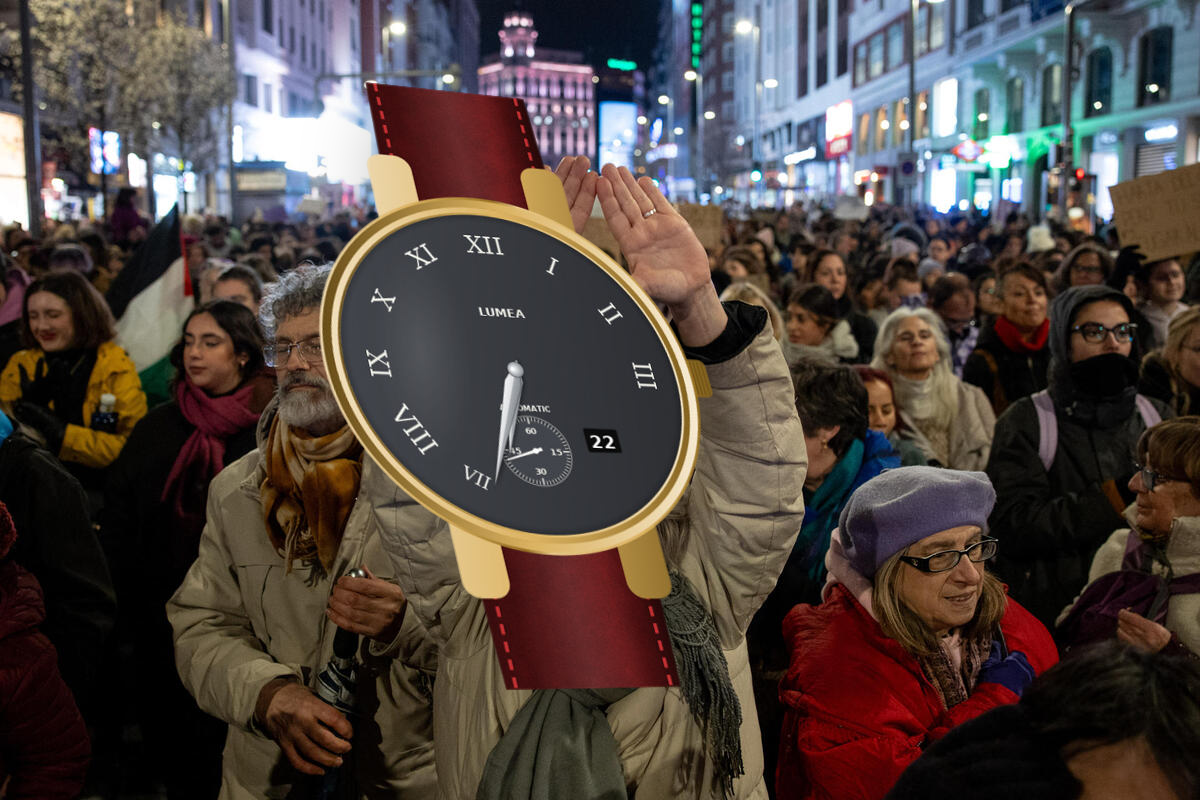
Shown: 6:33:42
